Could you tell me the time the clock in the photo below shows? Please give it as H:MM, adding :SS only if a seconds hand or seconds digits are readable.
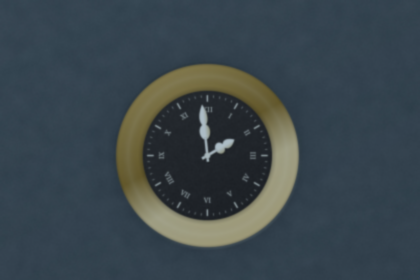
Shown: 1:59
